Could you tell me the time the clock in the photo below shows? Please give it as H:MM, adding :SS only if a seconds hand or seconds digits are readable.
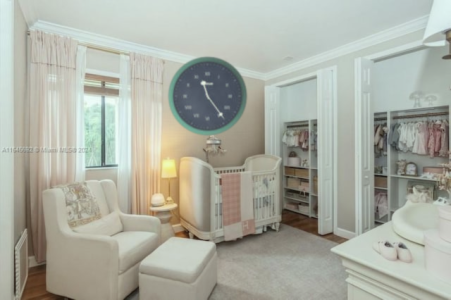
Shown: 11:24
